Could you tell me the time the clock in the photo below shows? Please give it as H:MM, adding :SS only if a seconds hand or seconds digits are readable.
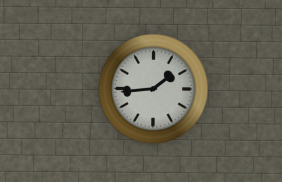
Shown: 1:44
